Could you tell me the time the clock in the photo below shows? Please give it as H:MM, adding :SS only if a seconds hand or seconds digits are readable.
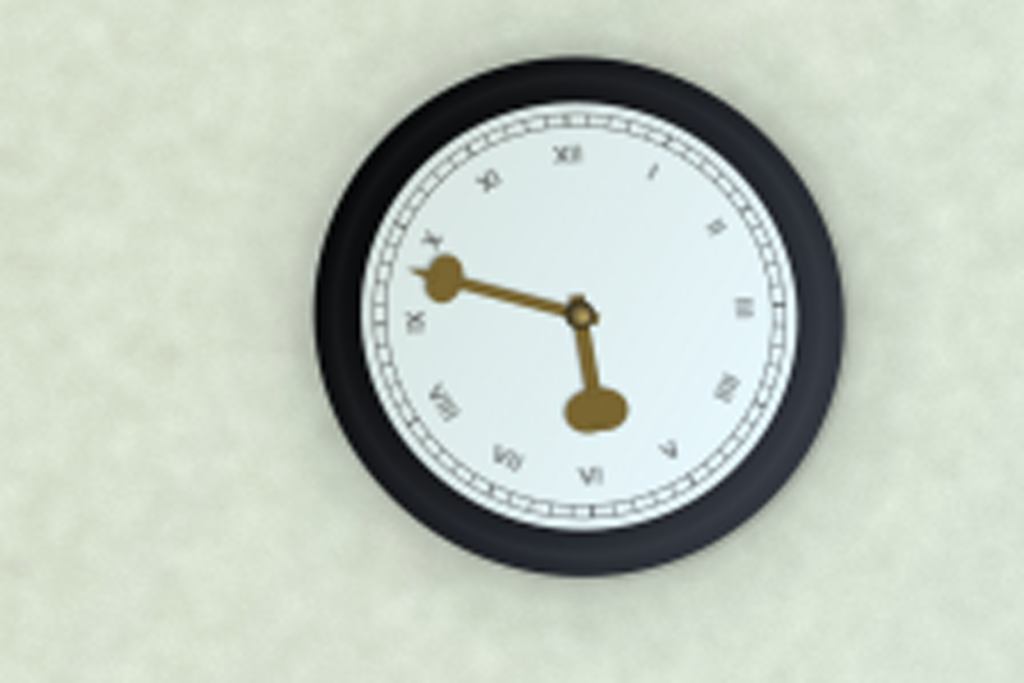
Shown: 5:48
